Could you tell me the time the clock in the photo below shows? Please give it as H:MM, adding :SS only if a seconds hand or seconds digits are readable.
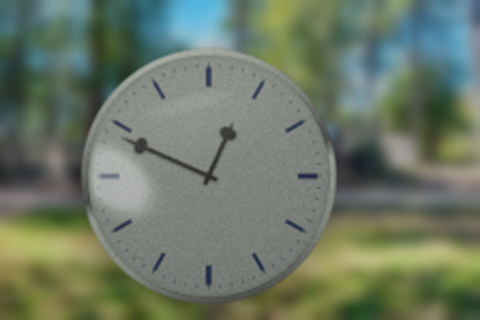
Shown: 12:49
